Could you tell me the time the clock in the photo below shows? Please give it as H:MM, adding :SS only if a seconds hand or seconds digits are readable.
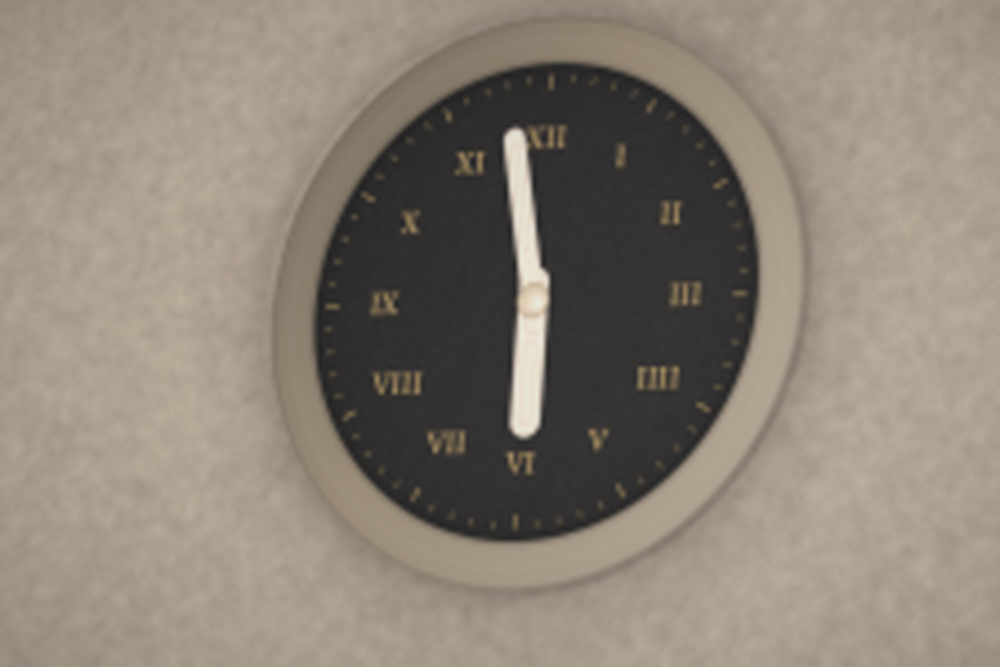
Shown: 5:58
